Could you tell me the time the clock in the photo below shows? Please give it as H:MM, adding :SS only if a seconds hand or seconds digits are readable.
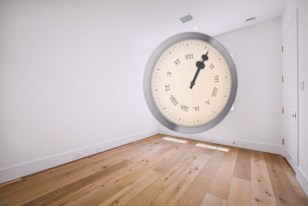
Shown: 1:06
